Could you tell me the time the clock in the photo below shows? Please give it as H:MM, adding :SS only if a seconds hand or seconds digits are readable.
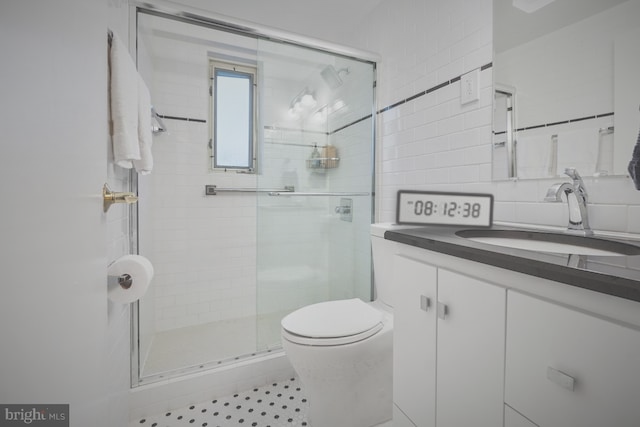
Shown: 8:12:38
